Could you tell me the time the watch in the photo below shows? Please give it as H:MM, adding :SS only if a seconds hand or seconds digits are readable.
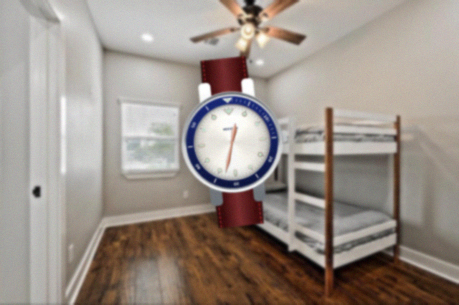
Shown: 12:33
